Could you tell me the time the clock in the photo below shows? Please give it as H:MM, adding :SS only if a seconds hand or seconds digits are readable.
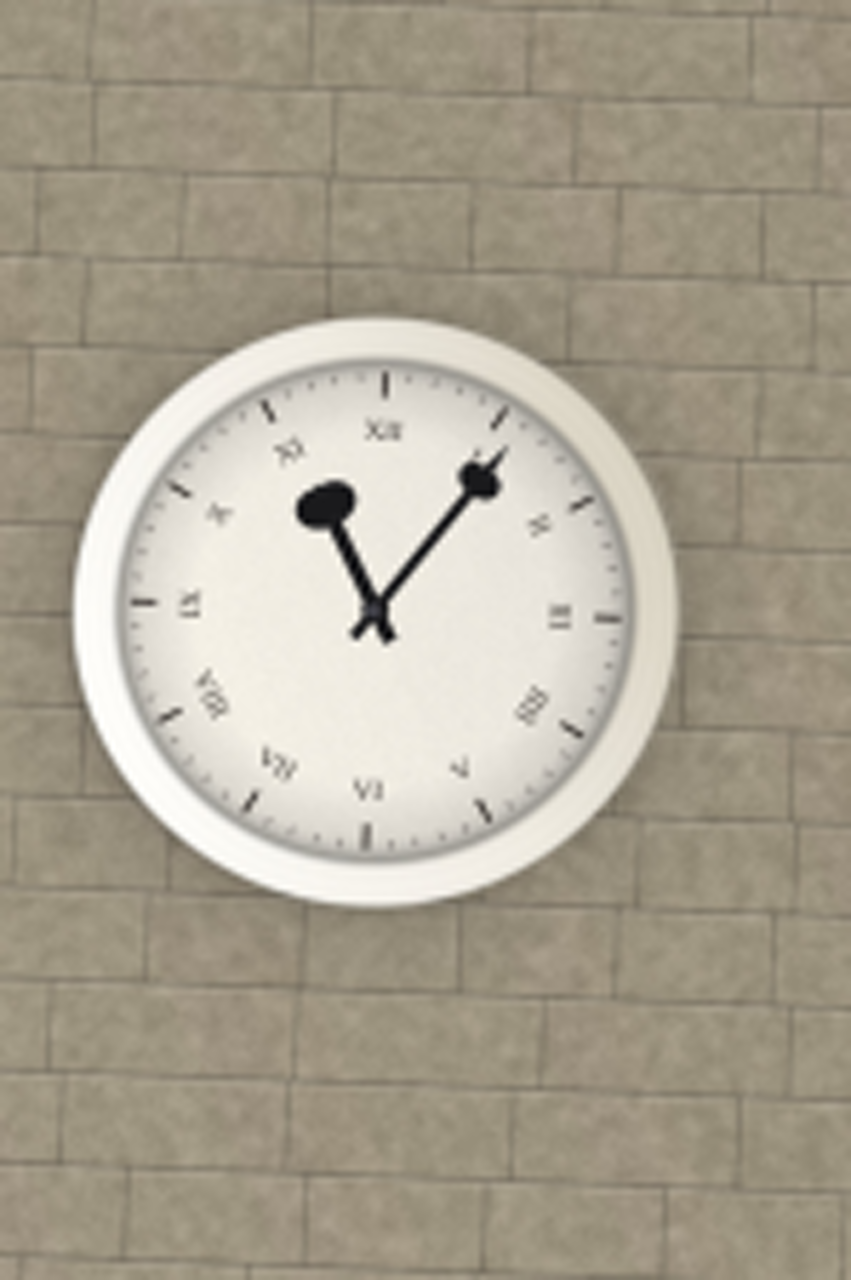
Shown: 11:06
